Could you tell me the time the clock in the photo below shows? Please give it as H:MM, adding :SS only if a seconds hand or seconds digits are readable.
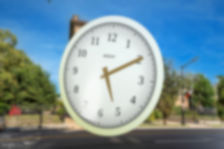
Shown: 5:10
